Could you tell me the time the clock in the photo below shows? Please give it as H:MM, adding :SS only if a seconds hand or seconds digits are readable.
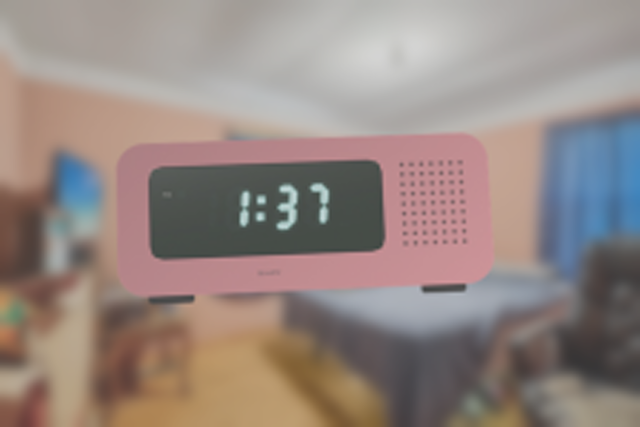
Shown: 1:37
